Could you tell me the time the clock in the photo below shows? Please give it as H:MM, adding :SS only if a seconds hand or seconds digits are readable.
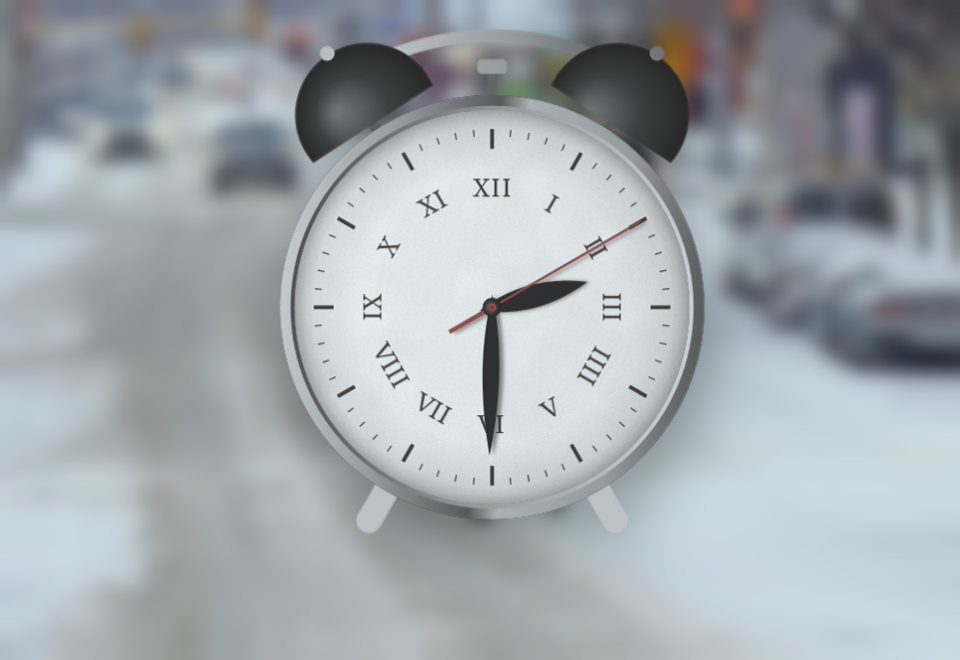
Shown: 2:30:10
